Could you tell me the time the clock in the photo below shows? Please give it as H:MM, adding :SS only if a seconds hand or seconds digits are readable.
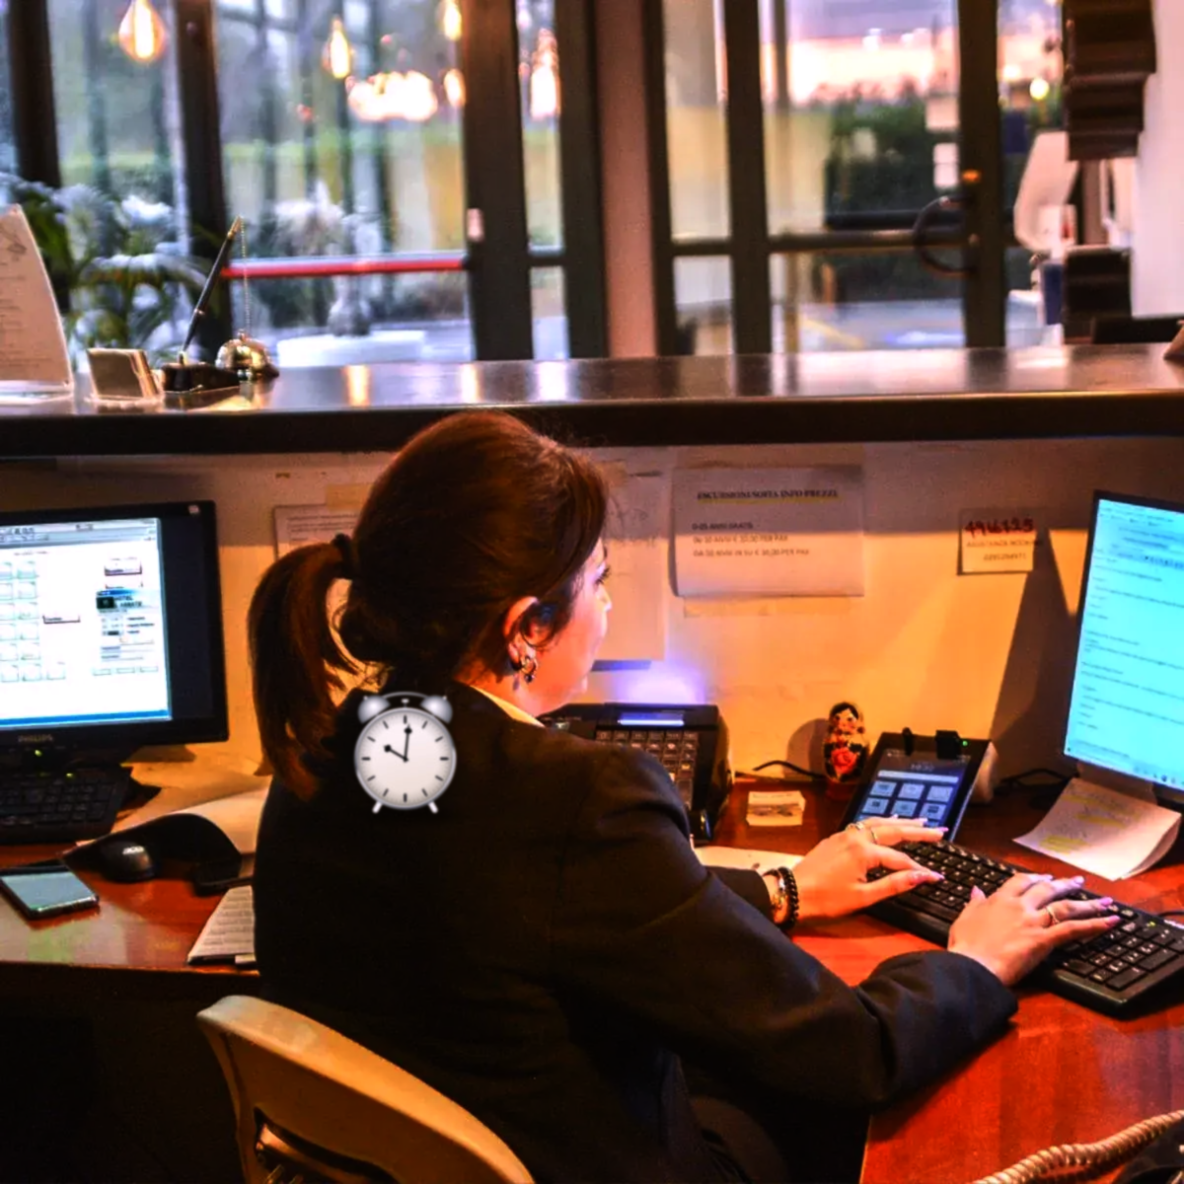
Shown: 10:01
